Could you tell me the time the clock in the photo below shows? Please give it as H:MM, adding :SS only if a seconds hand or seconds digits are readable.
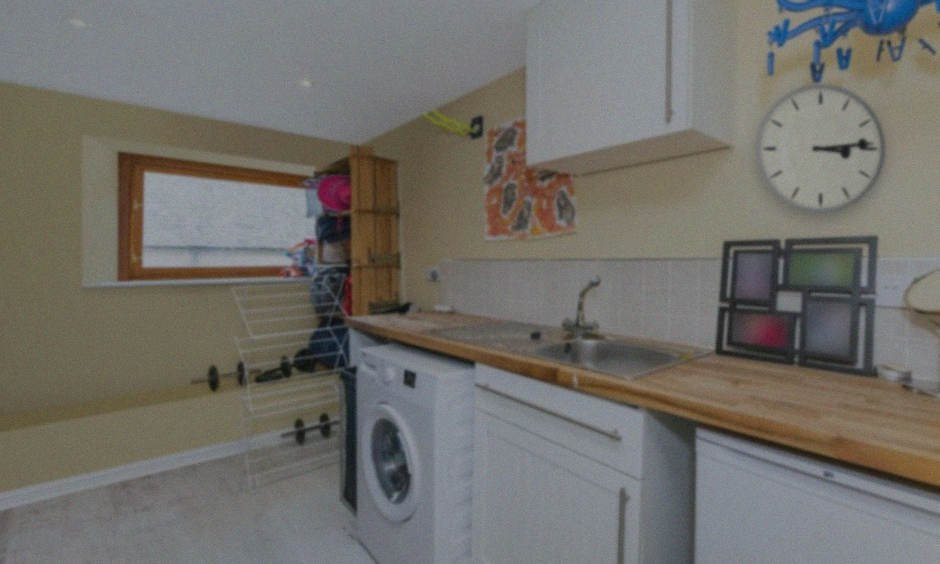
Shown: 3:14
